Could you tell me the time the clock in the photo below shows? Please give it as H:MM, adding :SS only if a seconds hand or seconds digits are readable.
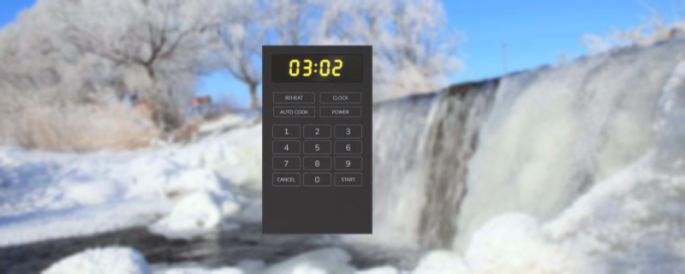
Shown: 3:02
